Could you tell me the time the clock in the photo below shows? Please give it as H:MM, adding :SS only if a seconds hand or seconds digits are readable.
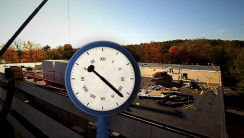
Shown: 10:22
